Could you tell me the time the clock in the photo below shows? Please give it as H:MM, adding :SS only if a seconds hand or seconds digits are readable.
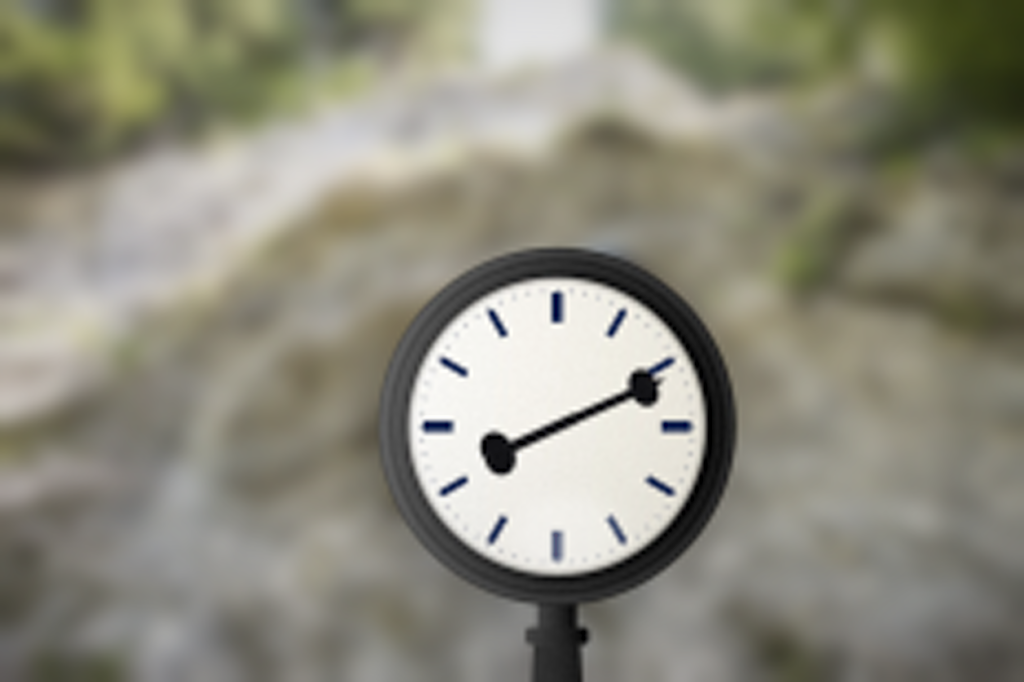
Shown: 8:11
